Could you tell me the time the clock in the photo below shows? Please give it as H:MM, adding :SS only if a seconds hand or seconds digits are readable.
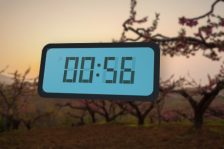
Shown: 0:56
